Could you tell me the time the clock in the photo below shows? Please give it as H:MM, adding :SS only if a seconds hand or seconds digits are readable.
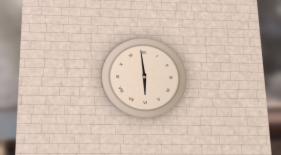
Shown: 5:59
